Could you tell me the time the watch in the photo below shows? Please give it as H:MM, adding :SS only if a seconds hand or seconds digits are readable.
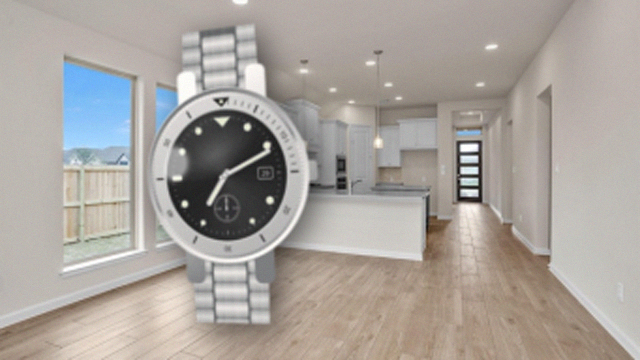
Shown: 7:11
